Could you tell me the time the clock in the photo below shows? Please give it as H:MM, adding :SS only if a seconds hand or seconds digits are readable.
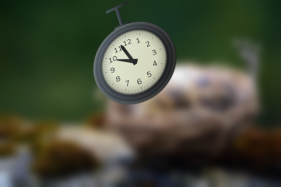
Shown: 9:57
